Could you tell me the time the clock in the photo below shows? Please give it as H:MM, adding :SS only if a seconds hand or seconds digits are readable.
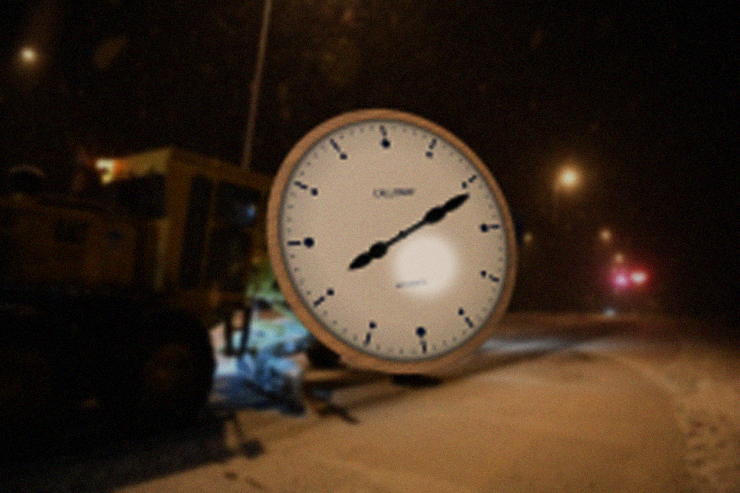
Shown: 8:11
